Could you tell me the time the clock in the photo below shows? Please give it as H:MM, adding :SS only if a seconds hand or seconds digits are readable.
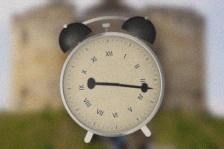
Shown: 9:17
